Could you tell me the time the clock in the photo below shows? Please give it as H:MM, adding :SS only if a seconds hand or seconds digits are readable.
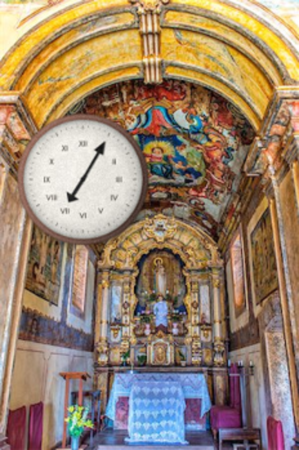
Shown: 7:05
